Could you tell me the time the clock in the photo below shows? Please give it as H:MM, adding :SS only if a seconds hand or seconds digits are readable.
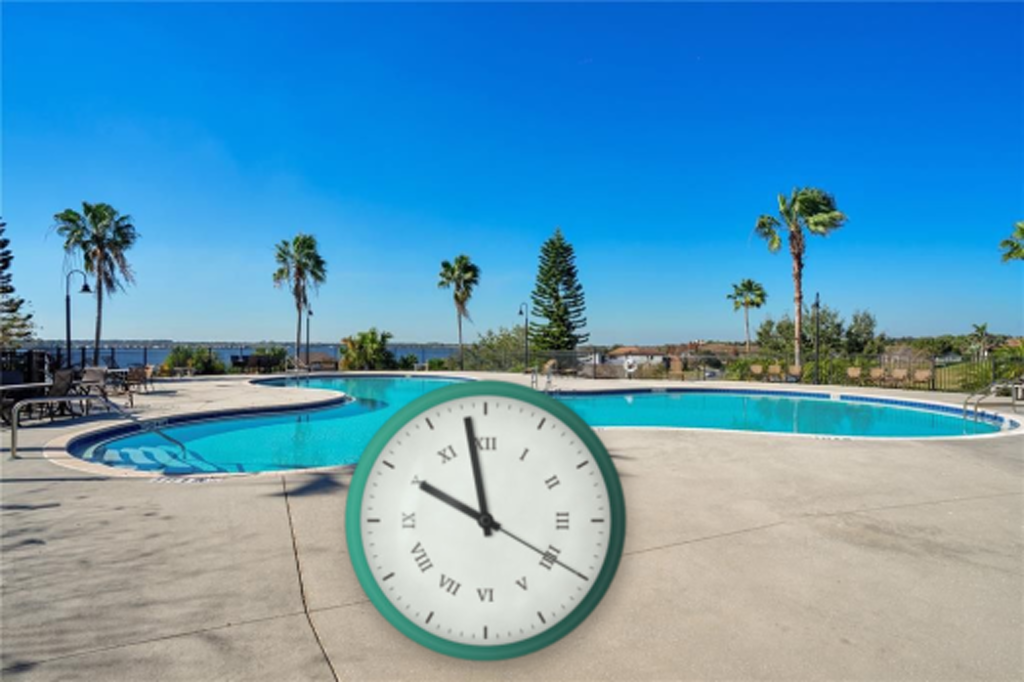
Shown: 9:58:20
